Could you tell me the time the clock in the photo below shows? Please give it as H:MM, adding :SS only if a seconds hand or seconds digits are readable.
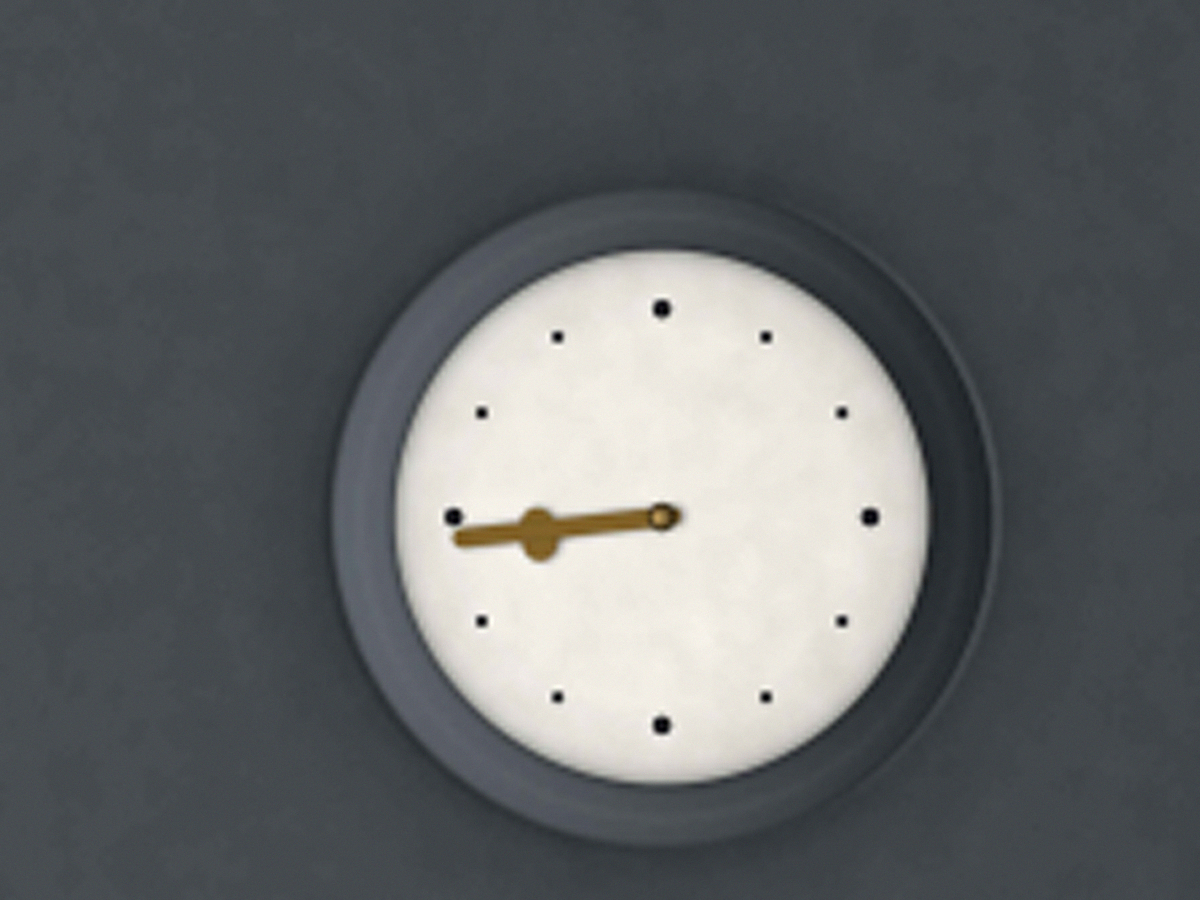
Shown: 8:44
